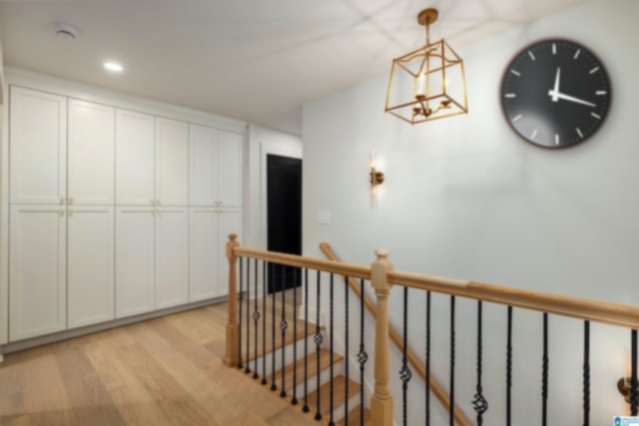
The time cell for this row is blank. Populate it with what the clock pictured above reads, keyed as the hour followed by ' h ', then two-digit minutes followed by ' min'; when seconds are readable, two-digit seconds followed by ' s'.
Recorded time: 12 h 18 min
